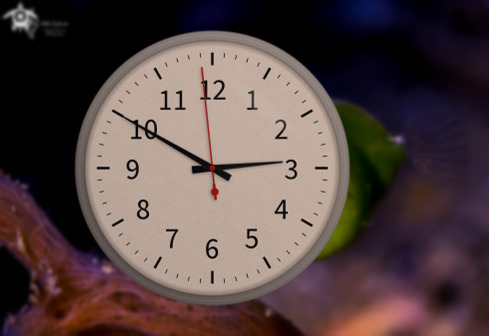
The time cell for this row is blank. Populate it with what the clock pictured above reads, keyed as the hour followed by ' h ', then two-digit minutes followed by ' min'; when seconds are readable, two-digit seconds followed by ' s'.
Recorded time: 2 h 49 min 59 s
